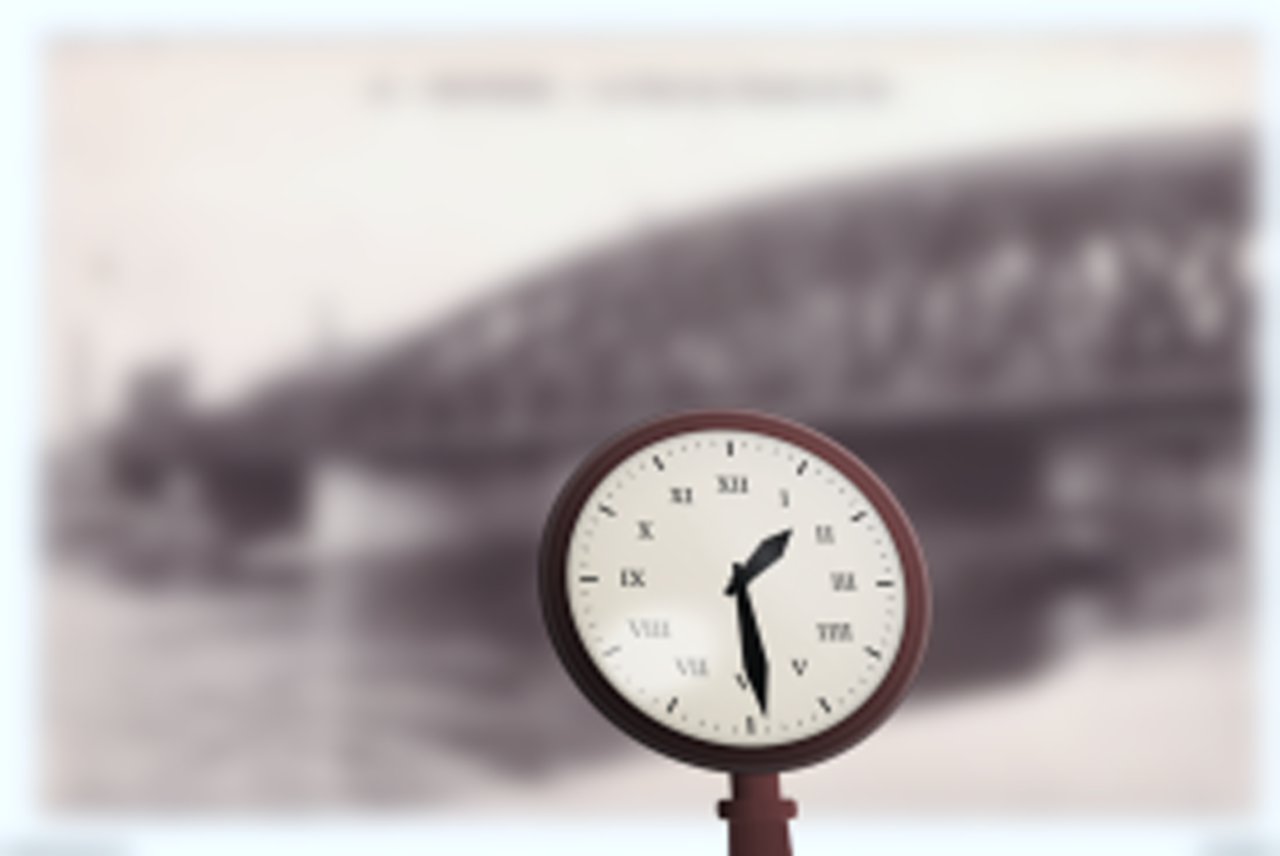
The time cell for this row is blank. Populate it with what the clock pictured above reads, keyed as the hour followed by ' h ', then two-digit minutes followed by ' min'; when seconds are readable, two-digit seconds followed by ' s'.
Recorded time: 1 h 29 min
